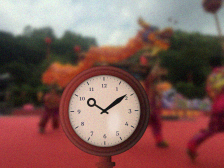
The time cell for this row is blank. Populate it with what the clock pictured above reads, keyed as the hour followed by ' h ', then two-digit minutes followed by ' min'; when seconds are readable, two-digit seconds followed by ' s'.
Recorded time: 10 h 09 min
